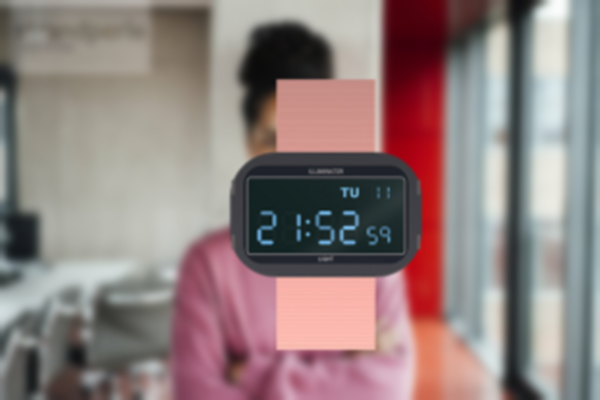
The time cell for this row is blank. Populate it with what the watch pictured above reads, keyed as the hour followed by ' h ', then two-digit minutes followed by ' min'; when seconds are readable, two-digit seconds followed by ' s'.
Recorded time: 21 h 52 min 59 s
